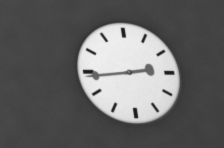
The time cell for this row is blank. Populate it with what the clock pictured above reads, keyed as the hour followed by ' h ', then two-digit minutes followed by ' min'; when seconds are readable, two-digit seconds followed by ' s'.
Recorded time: 2 h 44 min
